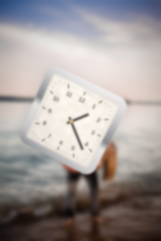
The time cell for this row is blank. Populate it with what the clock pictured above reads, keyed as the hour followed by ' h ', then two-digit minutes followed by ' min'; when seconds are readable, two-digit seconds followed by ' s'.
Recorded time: 1 h 22 min
